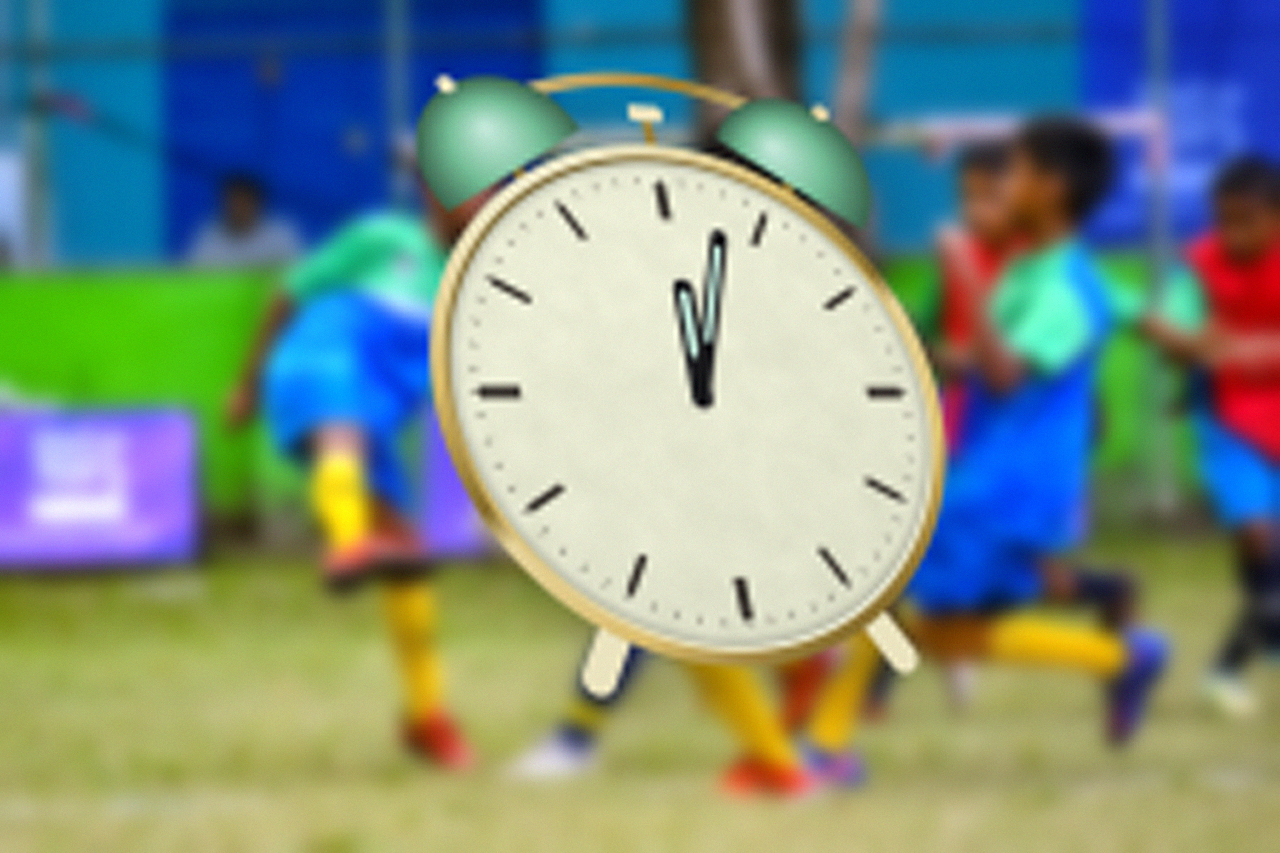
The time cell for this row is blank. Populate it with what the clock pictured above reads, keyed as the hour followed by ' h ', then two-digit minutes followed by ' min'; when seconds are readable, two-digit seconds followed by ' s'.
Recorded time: 12 h 03 min
